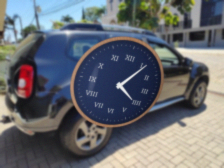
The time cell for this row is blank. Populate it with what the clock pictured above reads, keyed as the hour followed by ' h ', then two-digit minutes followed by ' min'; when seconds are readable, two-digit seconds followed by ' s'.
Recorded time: 4 h 06 min
